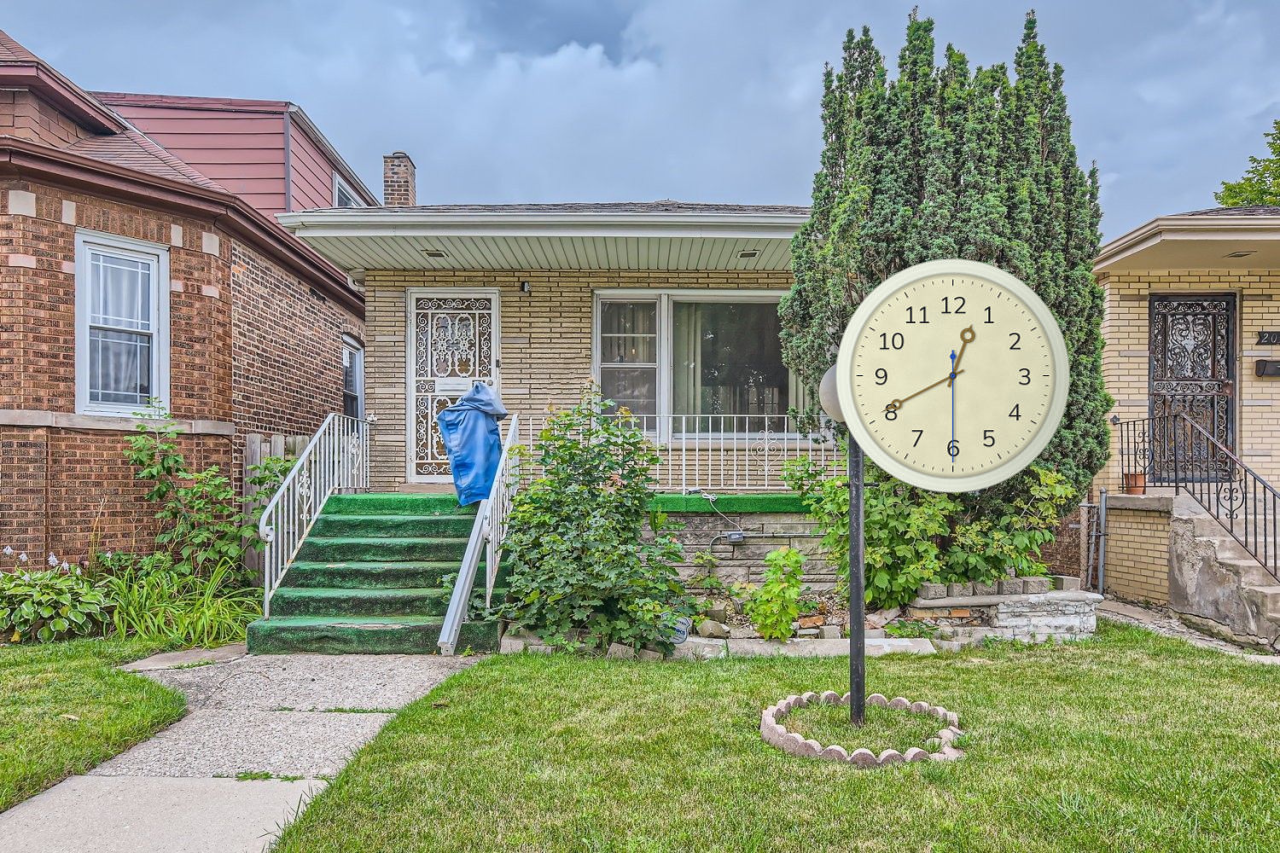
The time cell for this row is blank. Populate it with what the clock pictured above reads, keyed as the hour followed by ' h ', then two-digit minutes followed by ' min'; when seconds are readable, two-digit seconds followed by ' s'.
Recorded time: 12 h 40 min 30 s
